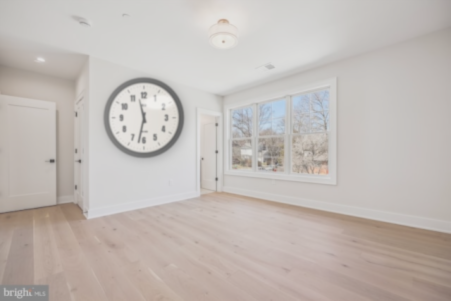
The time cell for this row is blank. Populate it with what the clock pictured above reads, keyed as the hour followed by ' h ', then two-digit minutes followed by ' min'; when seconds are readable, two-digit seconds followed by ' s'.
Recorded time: 11 h 32 min
